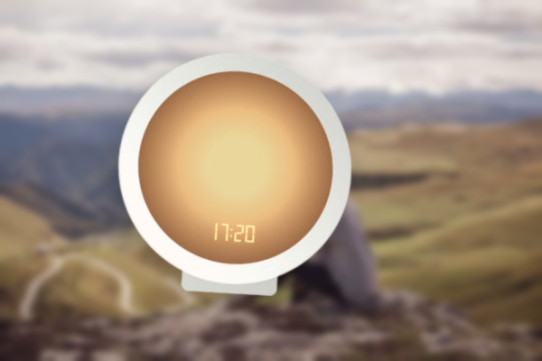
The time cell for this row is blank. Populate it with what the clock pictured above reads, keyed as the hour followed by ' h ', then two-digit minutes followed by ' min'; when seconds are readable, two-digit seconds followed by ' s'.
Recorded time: 17 h 20 min
